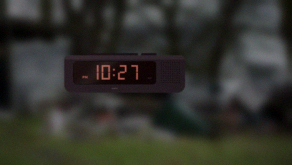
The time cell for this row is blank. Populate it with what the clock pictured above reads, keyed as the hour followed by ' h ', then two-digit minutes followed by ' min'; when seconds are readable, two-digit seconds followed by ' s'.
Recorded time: 10 h 27 min
